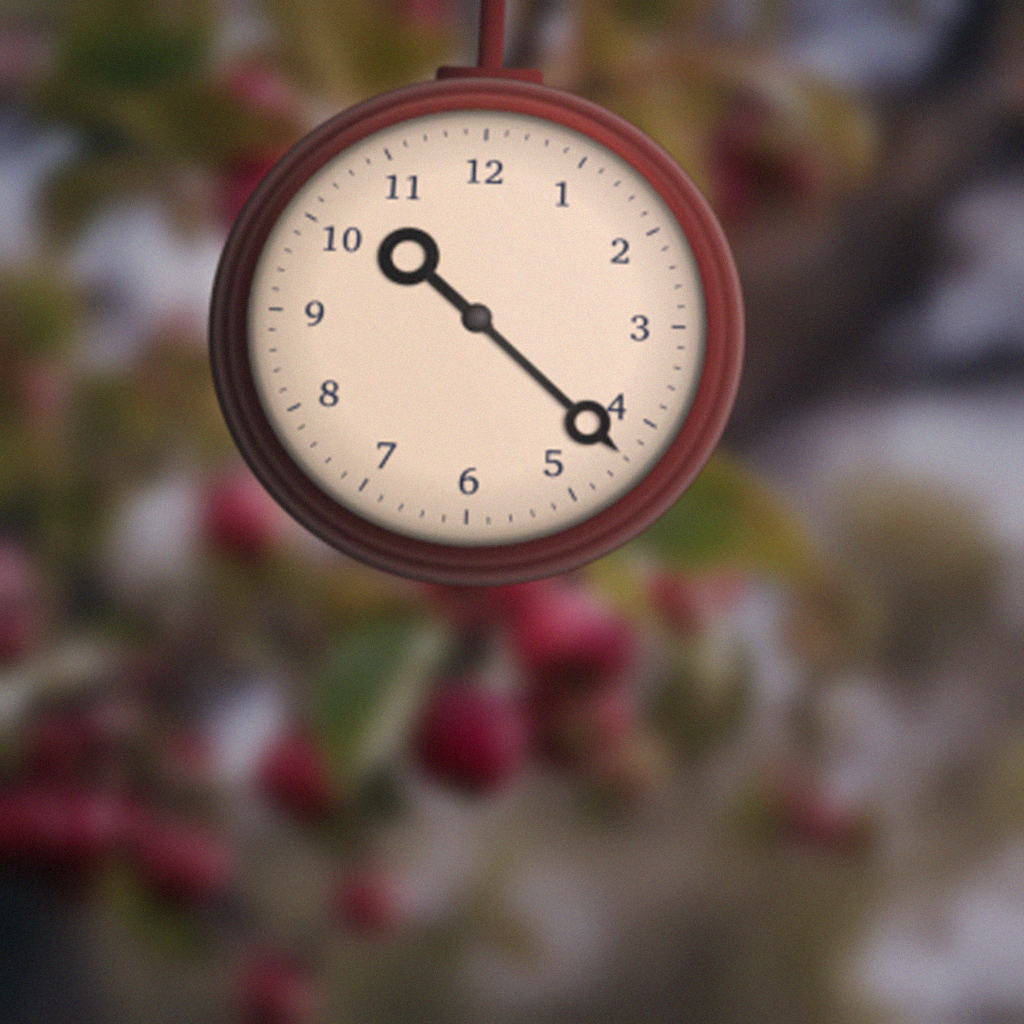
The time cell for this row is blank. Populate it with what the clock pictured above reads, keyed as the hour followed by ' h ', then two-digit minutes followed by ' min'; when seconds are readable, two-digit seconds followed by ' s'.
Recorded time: 10 h 22 min
